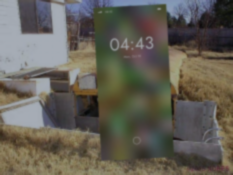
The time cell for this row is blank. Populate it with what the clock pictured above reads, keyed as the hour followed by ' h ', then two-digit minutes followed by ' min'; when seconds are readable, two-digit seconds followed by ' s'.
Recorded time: 4 h 43 min
